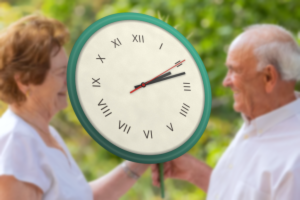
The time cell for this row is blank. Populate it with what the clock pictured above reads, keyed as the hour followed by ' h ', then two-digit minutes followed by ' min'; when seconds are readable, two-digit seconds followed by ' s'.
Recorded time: 2 h 12 min 10 s
